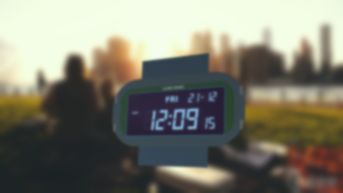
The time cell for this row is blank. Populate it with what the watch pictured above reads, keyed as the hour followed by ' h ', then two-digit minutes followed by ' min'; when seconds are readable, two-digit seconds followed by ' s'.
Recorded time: 12 h 09 min
